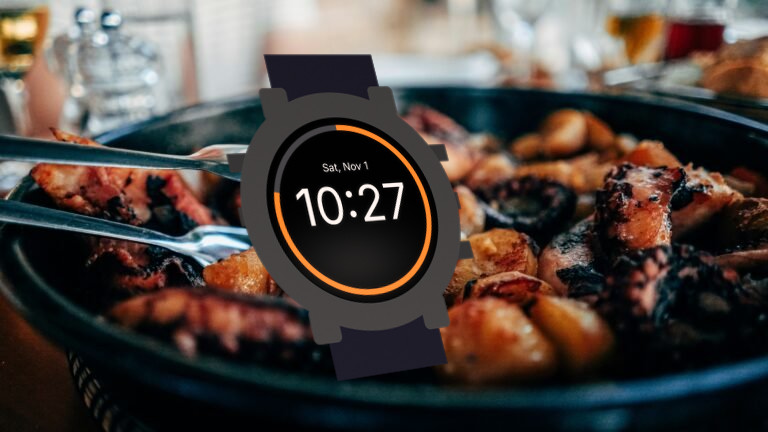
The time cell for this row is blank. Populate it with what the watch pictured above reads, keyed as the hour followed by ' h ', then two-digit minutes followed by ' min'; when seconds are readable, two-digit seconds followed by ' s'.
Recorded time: 10 h 27 min
